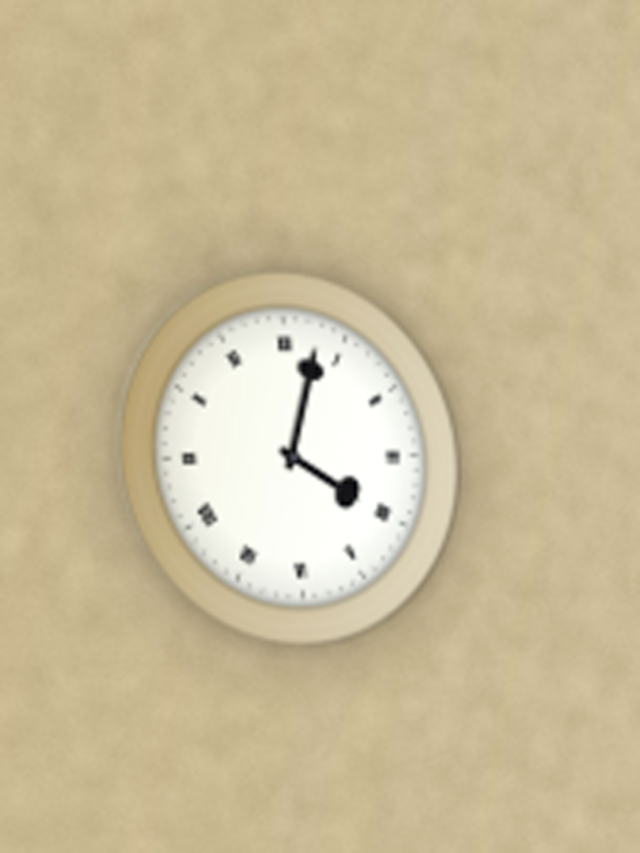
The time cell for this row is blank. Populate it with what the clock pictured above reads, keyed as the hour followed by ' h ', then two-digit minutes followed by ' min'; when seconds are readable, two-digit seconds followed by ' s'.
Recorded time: 4 h 03 min
